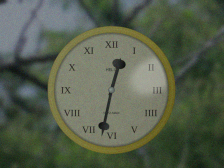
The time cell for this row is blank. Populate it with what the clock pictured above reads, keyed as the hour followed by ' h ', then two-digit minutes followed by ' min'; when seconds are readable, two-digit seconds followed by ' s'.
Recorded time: 12 h 32 min
